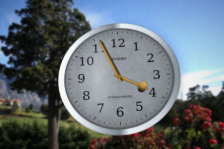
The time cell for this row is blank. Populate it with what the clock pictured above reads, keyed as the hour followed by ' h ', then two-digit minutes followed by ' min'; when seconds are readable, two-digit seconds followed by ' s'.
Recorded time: 3 h 56 min
